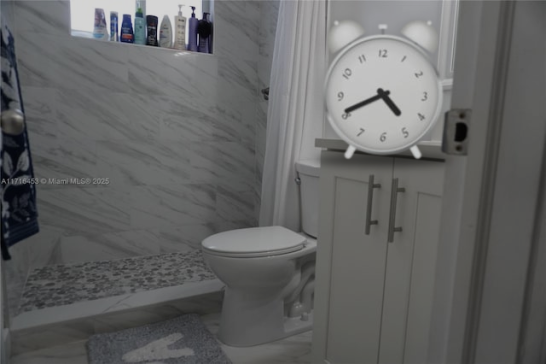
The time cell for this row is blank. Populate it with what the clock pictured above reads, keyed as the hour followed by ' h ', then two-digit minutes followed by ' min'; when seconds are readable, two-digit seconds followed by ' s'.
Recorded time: 4 h 41 min
